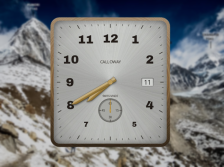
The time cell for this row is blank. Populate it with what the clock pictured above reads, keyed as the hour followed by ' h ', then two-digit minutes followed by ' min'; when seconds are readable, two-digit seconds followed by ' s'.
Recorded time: 7 h 40 min
